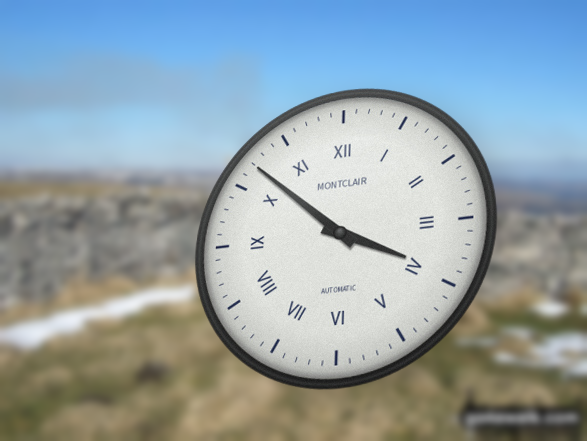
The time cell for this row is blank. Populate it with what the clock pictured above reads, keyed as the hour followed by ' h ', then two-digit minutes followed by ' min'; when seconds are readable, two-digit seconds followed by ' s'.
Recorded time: 3 h 52 min
